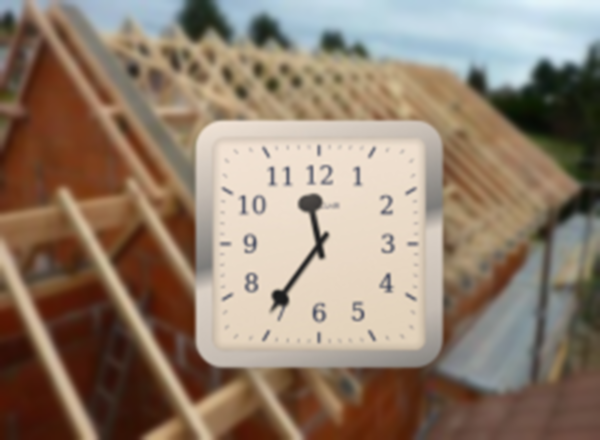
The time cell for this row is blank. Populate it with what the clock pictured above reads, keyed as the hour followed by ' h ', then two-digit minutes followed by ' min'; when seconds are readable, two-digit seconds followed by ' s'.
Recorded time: 11 h 36 min
